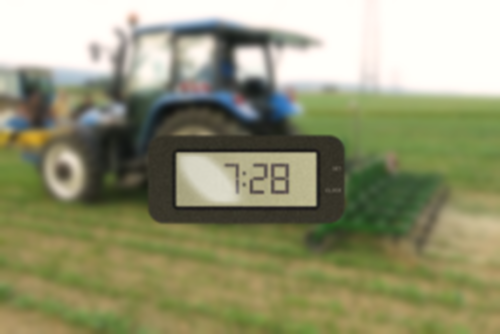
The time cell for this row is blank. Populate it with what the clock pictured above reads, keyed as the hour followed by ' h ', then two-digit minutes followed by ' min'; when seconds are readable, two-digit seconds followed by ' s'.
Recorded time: 7 h 28 min
